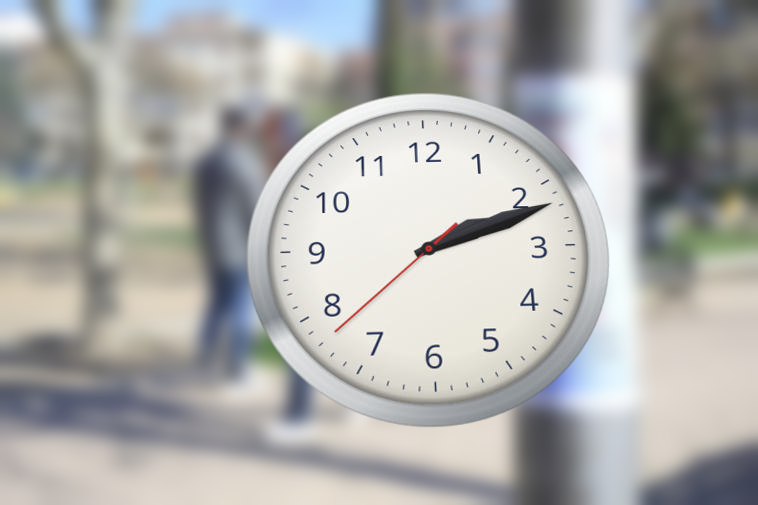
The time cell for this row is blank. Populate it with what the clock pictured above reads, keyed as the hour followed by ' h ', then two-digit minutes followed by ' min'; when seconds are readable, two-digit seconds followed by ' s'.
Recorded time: 2 h 11 min 38 s
